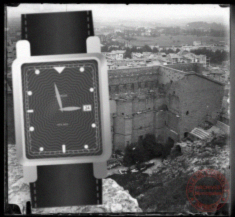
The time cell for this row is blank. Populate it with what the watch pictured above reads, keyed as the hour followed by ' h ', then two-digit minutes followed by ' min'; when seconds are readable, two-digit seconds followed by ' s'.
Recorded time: 2 h 58 min
